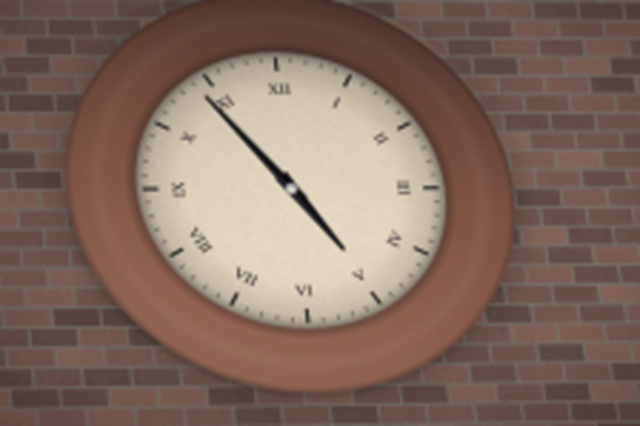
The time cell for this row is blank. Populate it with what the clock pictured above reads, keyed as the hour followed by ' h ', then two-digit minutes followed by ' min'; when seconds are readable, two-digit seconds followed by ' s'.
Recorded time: 4 h 54 min
